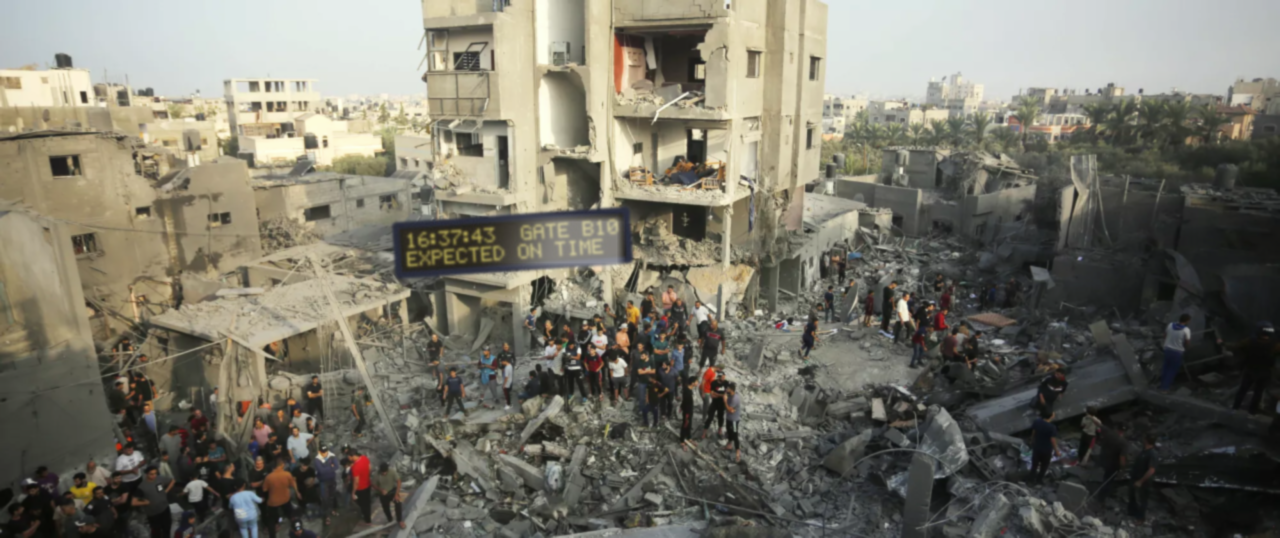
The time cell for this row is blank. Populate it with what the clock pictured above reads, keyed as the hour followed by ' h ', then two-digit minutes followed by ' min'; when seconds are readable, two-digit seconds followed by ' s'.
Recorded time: 16 h 37 min 43 s
